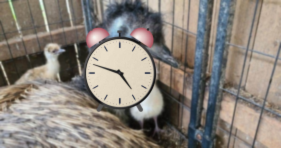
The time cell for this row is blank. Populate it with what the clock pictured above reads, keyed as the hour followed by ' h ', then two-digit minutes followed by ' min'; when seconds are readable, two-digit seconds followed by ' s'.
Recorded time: 4 h 48 min
